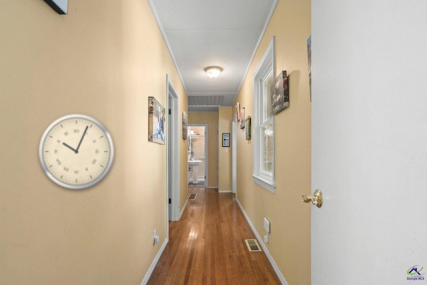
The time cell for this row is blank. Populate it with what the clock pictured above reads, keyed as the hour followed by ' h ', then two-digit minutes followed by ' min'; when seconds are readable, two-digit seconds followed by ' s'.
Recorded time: 10 h 04 min
